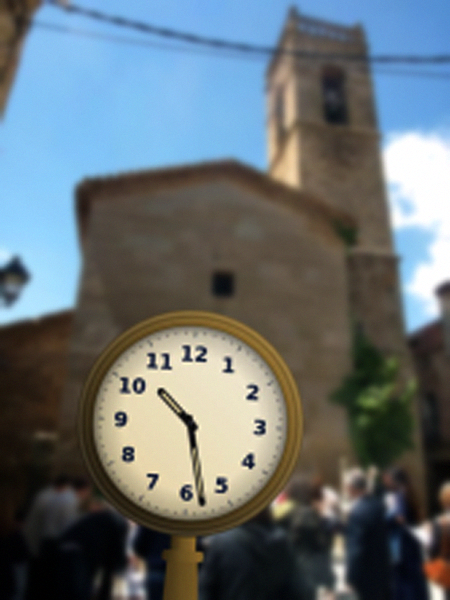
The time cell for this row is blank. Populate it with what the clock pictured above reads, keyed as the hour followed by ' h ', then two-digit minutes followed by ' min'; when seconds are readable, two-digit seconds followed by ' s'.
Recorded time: 10 h 28 min
